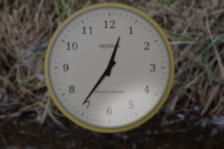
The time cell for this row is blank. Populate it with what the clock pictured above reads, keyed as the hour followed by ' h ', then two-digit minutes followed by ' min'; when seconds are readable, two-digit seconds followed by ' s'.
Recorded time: 12 h 36 min
